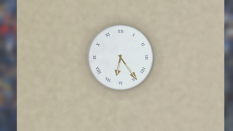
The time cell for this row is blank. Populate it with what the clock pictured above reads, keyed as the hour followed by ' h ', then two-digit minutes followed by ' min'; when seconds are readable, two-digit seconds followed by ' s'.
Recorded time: 6 h 24 min
